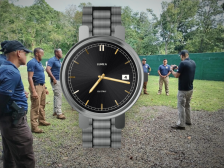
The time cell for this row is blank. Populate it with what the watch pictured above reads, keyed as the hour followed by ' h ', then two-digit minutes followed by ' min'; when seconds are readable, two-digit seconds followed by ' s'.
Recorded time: 7 h 17 min
